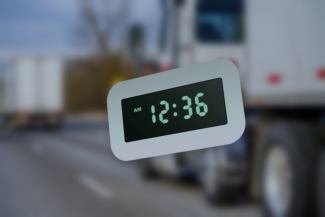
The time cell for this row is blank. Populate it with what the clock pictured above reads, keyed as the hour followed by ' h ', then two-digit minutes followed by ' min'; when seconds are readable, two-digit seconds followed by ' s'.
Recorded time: 12 h 36 min
